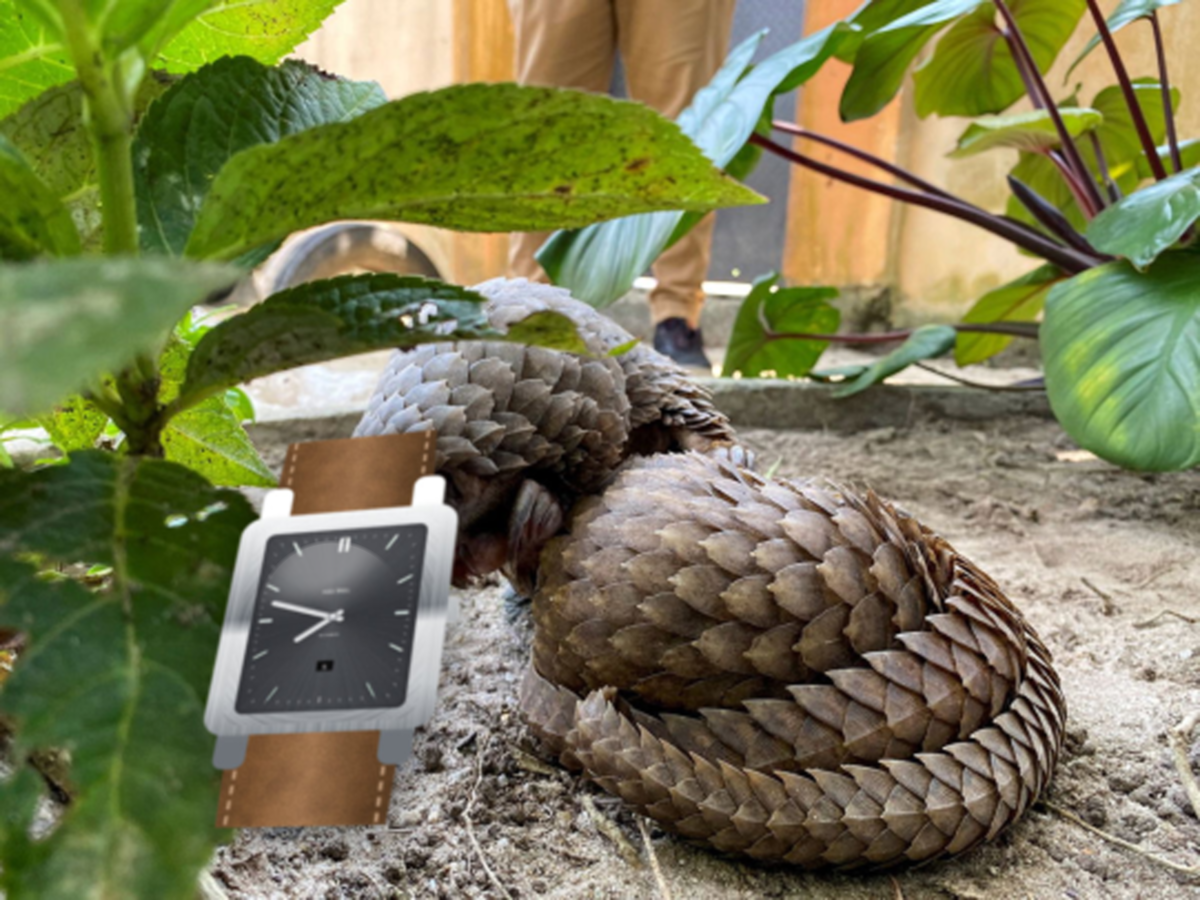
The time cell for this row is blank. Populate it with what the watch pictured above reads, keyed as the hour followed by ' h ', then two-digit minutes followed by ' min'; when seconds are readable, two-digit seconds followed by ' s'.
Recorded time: 7 h 48 min
